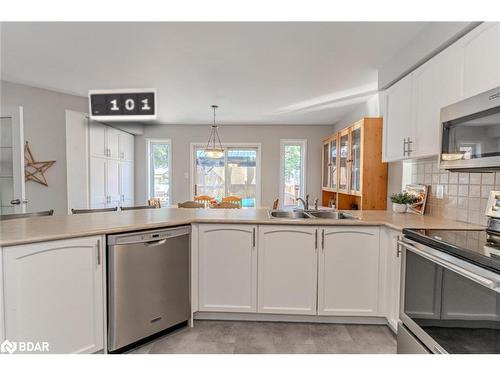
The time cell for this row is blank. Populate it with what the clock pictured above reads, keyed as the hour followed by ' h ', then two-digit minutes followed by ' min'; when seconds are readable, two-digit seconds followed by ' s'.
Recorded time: 1 h 01 min
